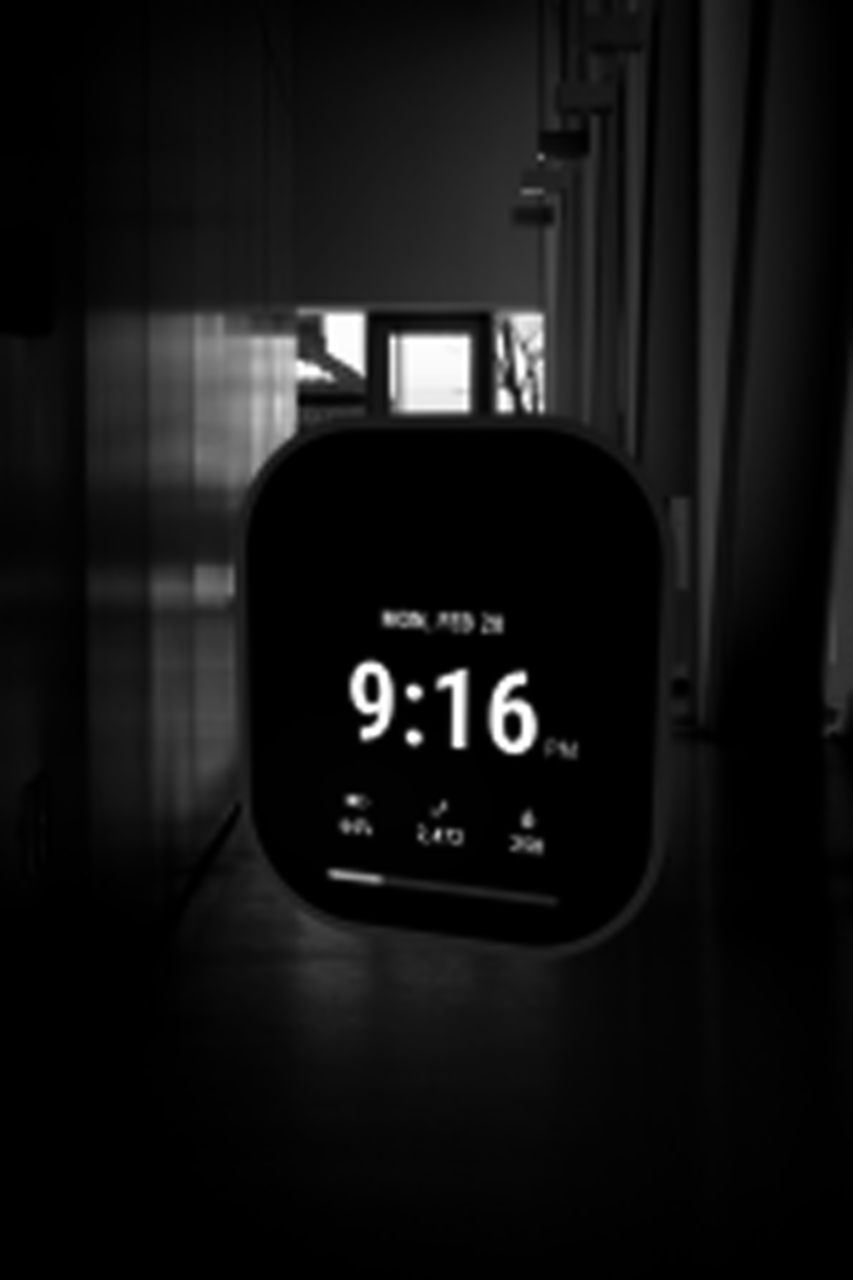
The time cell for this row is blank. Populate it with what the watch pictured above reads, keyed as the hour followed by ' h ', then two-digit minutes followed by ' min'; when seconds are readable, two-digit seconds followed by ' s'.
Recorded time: 9 h 16 min
